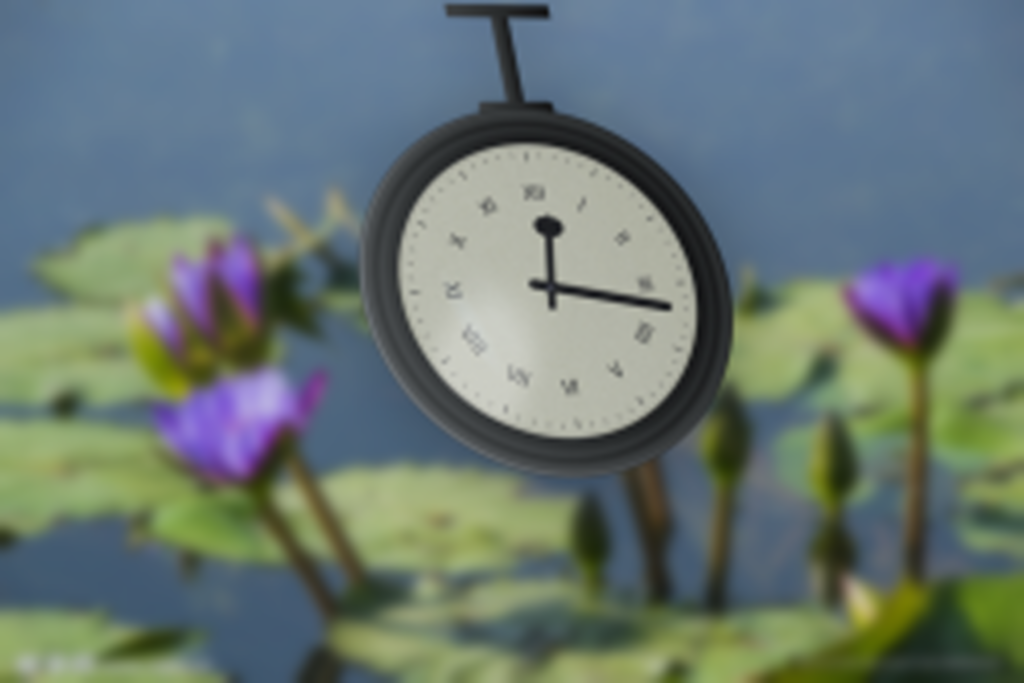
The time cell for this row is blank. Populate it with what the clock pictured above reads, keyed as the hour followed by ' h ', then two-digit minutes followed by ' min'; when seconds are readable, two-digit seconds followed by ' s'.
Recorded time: 12 h 17 min
